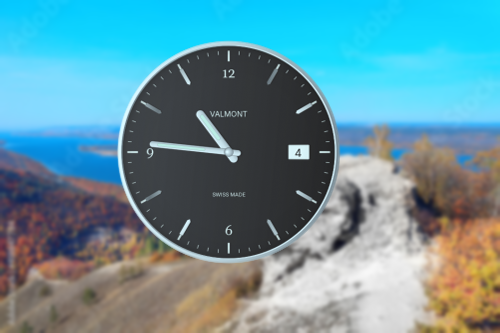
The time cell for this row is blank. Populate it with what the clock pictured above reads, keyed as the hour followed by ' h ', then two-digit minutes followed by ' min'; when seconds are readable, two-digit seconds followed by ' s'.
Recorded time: 10 h 46 min
